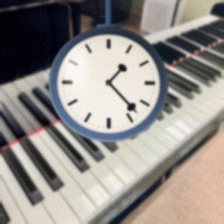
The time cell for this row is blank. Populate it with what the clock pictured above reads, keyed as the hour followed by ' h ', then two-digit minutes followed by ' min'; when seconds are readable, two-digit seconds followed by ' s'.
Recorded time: 1 h 23 min
